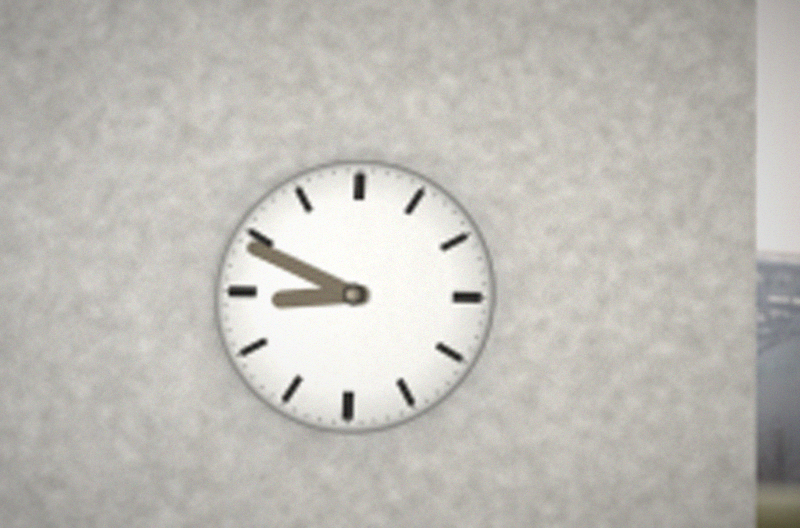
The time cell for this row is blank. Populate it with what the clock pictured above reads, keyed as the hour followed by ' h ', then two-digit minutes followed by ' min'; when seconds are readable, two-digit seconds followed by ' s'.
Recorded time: 8 h 49 min
